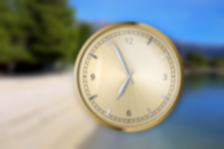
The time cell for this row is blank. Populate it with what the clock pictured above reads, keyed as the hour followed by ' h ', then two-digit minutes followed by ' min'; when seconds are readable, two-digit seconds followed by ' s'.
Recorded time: 6 h 56 min
